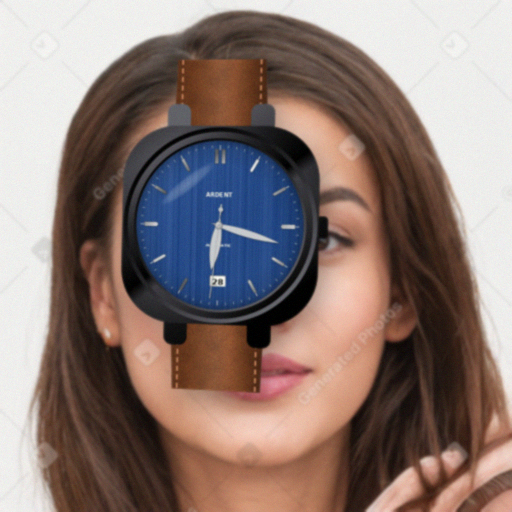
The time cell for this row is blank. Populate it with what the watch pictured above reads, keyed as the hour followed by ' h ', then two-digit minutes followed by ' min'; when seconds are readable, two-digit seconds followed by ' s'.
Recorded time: 6 h 17 min 31 s
